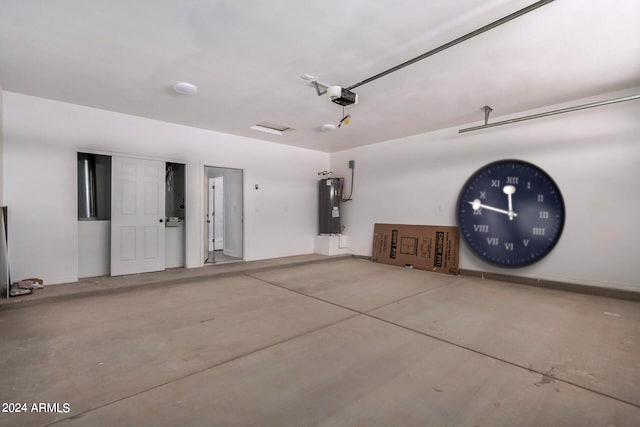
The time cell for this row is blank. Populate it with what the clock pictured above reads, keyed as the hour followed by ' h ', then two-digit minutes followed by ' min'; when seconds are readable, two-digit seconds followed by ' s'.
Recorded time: 11 h 47 min
